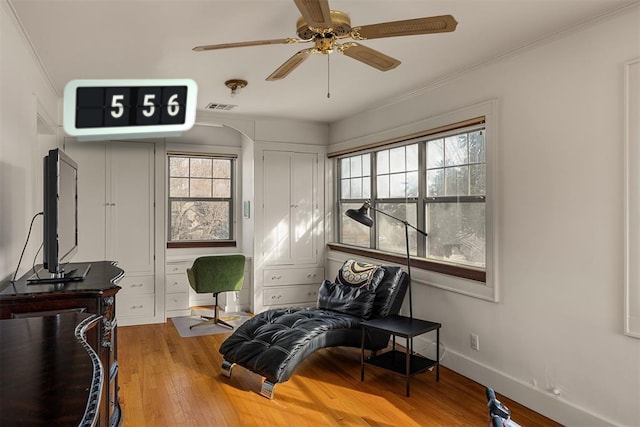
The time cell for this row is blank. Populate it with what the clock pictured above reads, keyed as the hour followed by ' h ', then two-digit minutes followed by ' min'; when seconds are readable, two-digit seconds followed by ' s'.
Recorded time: 5 h 56 min
